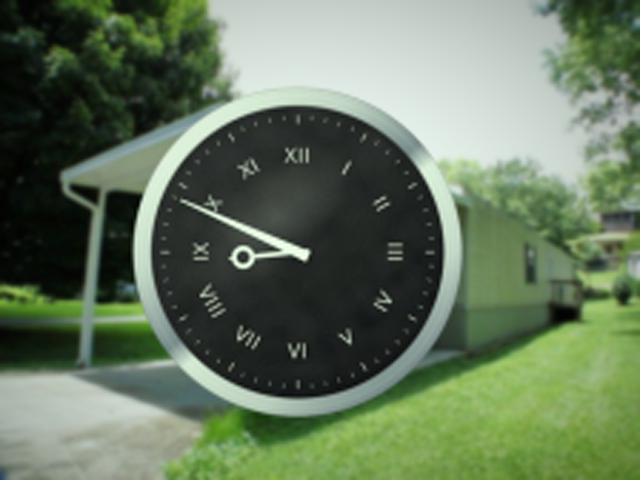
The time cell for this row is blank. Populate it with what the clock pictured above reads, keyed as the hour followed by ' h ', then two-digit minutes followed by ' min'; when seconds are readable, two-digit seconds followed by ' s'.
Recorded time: 8 h 49 min
